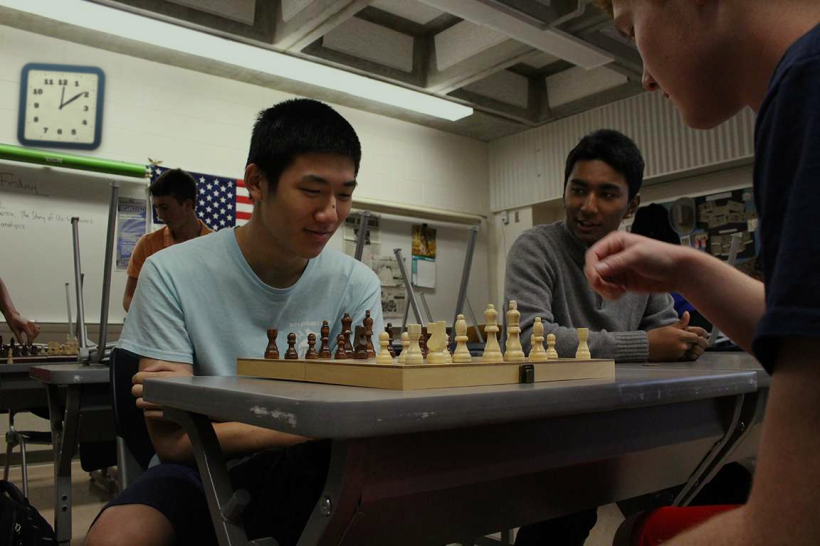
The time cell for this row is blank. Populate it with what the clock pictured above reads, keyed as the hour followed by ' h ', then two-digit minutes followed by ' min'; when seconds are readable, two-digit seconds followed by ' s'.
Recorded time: 12 h 09 min
